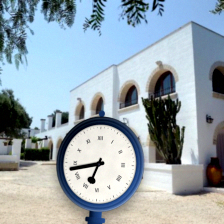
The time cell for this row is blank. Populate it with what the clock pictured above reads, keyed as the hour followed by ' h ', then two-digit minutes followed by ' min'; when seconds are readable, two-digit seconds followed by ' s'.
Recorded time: 6 h 43 min
